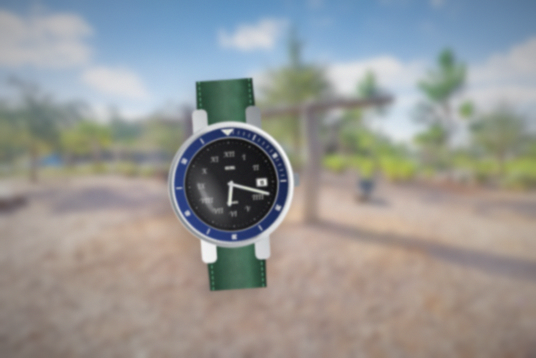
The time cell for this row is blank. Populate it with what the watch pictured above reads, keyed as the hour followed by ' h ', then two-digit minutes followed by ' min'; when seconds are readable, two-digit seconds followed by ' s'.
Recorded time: 6 h 18 min
